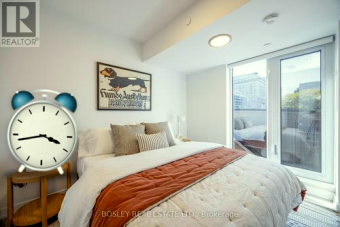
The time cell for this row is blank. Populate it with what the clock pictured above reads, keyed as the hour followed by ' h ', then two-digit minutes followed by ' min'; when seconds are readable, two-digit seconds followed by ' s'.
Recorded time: 3 h 43 min
